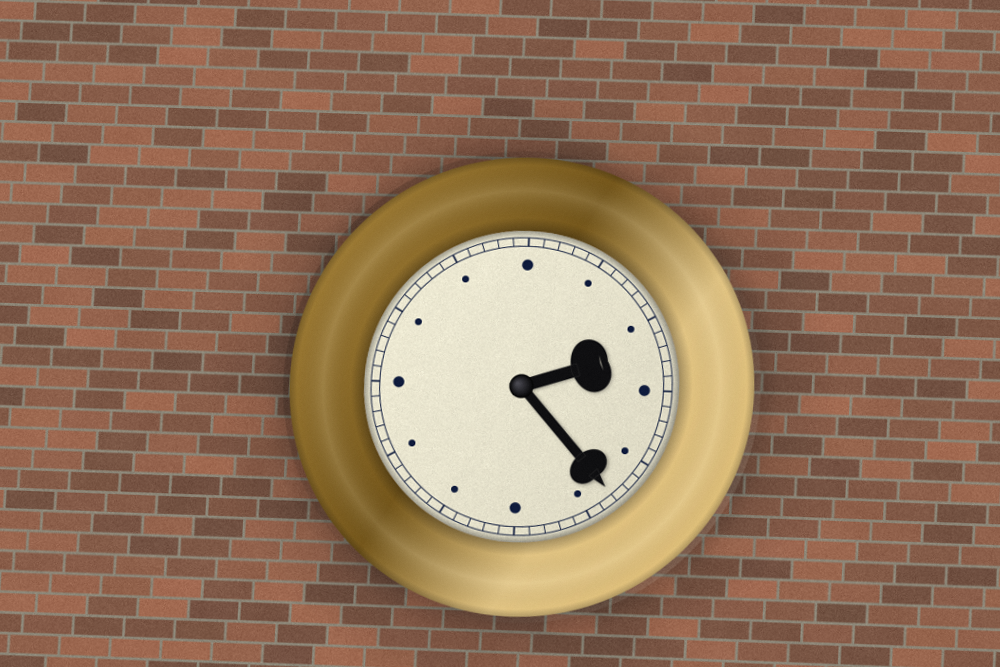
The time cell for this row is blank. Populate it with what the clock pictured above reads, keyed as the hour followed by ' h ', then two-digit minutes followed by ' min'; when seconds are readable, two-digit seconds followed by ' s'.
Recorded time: 2 h 23 min
